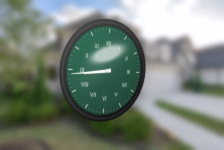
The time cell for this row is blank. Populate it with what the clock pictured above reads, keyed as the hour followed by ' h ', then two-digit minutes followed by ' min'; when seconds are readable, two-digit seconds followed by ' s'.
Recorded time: 8 h 44 min
